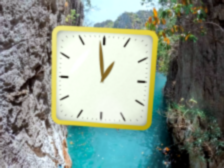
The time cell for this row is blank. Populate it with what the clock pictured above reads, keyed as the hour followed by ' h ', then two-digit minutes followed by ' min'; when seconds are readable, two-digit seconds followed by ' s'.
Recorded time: 12 h 59 min
